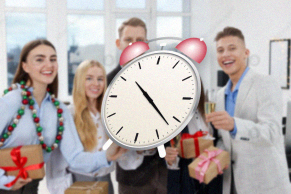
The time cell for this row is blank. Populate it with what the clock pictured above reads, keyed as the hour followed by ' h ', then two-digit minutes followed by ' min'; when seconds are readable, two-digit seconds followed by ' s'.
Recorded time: 10 h 22 min
